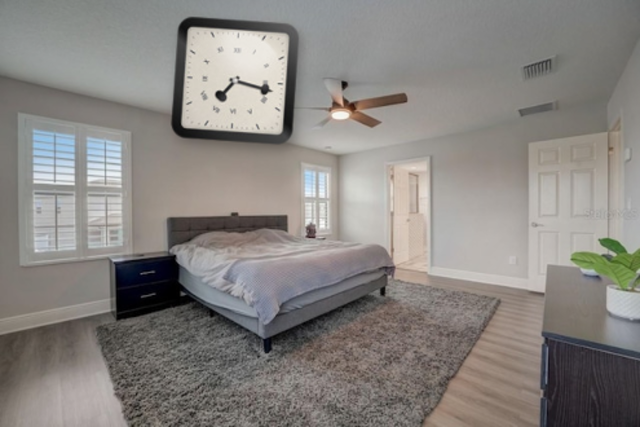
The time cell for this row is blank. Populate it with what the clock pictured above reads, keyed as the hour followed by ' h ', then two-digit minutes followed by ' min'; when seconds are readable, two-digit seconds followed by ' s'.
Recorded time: 7 h 17 min
